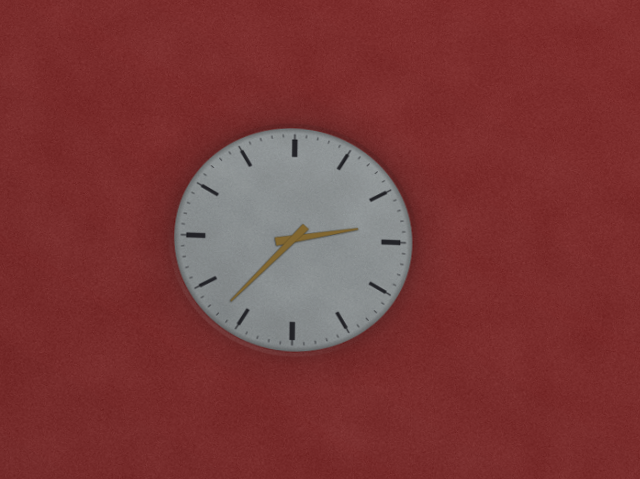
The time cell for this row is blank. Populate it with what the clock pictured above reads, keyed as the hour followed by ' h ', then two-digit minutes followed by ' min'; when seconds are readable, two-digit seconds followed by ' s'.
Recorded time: 2 h 37 min
